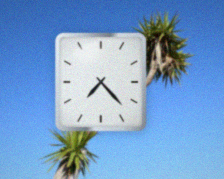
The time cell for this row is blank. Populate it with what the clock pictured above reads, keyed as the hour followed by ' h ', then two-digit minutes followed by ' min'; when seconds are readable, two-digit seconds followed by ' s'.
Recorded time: 7 h 23 min
